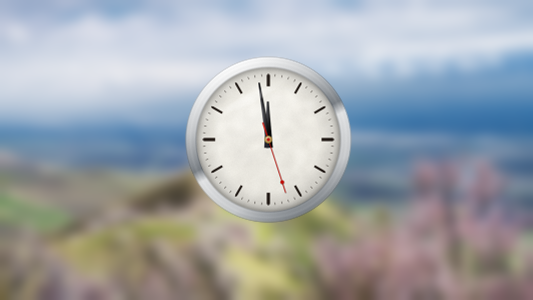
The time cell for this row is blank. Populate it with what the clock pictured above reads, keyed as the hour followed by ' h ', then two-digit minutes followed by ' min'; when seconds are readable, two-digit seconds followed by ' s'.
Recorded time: 11 h 58 min 27 s
